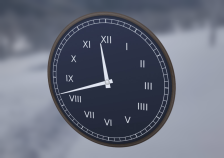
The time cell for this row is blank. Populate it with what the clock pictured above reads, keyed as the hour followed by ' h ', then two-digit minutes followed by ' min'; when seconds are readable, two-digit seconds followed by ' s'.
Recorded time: 11 h 42 min
